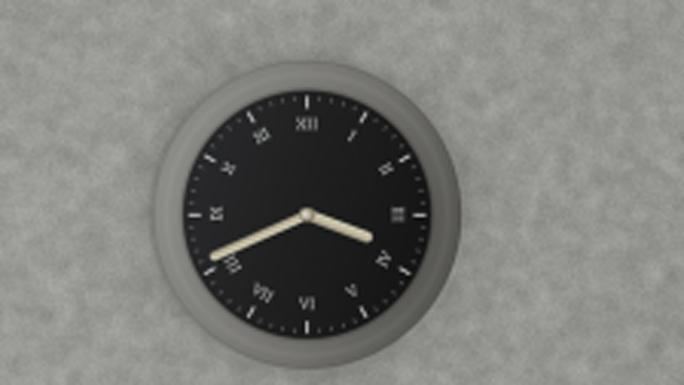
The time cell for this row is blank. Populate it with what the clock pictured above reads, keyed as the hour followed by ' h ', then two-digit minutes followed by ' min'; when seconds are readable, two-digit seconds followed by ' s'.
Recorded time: 3 h 41 min
